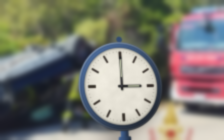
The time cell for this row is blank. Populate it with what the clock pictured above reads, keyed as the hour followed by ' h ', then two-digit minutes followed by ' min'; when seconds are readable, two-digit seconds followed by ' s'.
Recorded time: 3 h 00 min
